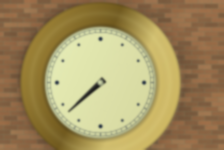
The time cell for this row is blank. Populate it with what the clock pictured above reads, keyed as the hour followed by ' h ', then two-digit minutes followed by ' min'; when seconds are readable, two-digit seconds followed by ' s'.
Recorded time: 7 h 38 min
